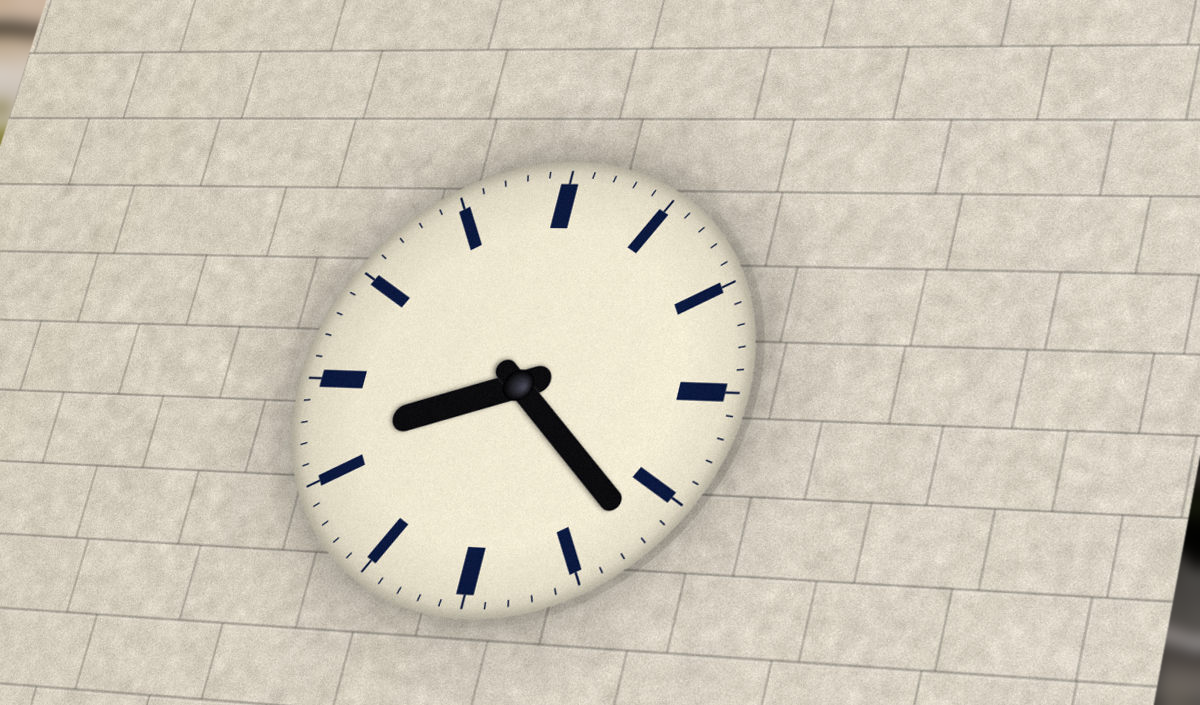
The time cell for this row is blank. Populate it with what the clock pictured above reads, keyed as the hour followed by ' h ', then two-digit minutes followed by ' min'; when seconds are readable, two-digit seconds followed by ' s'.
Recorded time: 8 h 22 min
